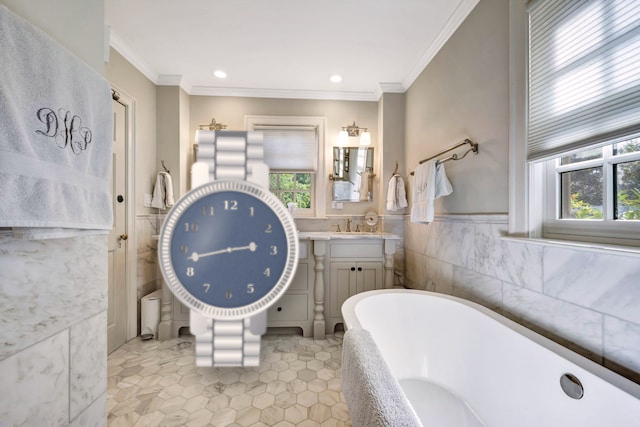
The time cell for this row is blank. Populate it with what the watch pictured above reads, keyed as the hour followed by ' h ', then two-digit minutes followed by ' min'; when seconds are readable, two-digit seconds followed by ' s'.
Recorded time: 2 h 43 min
